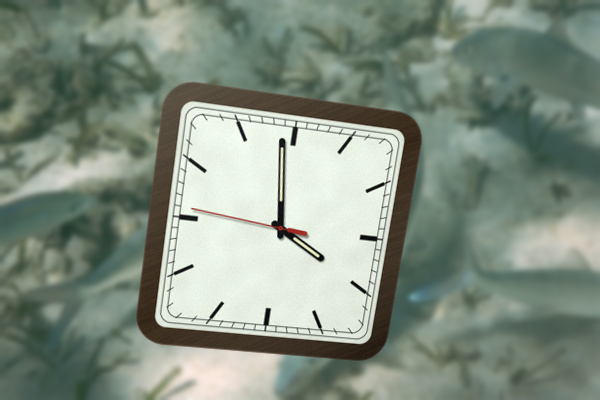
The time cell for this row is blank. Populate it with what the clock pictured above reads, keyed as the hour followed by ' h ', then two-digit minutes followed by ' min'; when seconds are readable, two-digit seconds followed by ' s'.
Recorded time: 3 h 58 min 46 s
